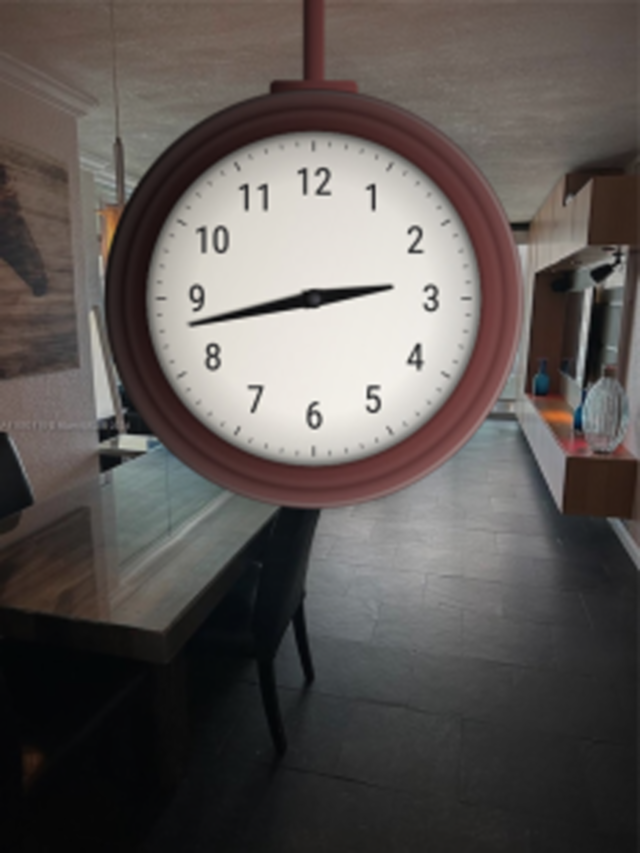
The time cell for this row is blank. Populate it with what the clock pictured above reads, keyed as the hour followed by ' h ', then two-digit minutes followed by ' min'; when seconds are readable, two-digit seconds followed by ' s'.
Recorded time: 2 h 43 min
